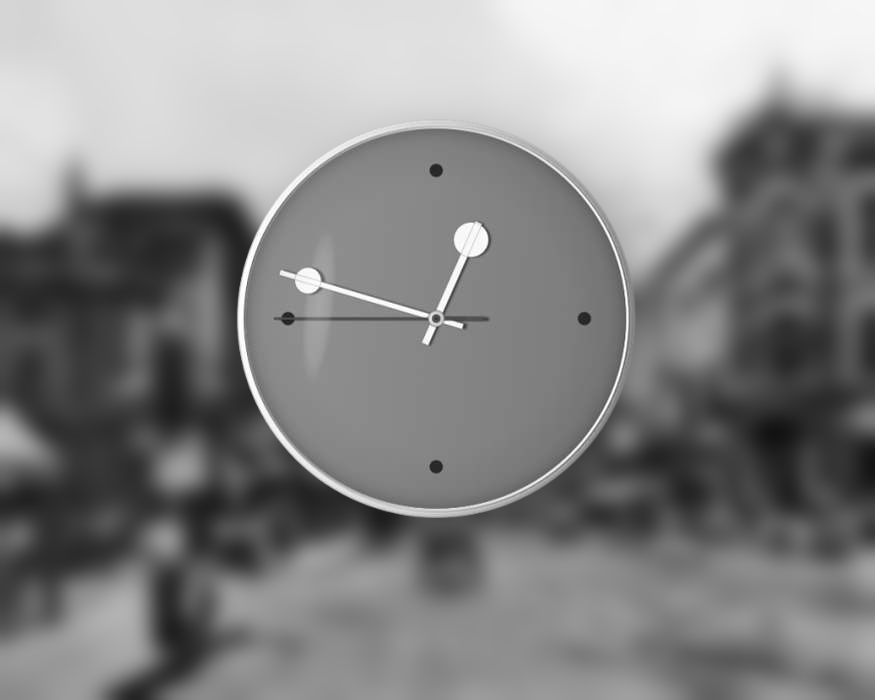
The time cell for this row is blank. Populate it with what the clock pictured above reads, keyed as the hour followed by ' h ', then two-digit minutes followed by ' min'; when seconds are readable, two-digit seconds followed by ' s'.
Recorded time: 12 h 47 min 45 s
